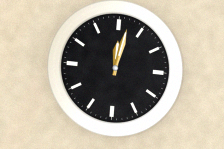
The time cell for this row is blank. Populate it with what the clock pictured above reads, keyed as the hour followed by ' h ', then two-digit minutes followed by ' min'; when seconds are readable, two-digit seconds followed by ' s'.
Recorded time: 12 h 02 min
